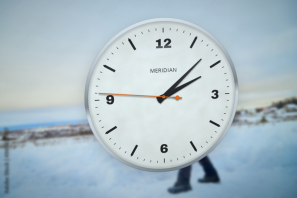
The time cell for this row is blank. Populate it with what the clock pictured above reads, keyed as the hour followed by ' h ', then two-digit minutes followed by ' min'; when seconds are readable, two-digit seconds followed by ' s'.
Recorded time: 2 h 07 min 46 s
